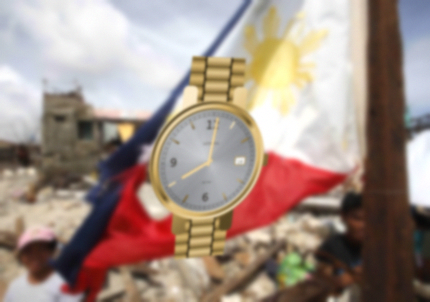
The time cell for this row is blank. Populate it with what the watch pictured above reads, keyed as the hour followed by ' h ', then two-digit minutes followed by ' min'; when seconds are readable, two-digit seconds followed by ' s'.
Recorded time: 8 h 01 min
